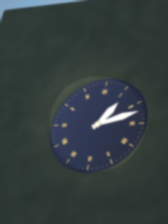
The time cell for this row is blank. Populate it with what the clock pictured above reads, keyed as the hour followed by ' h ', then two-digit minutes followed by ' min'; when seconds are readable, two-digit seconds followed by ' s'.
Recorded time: 1 h 12 min
